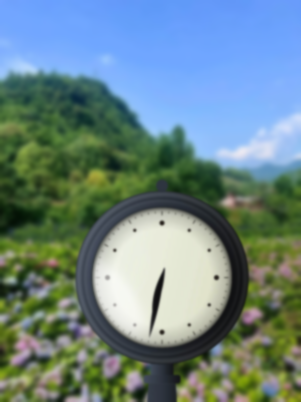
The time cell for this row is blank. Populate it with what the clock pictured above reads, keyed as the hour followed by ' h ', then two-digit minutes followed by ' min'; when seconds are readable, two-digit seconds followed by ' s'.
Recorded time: 6 h 32 min
